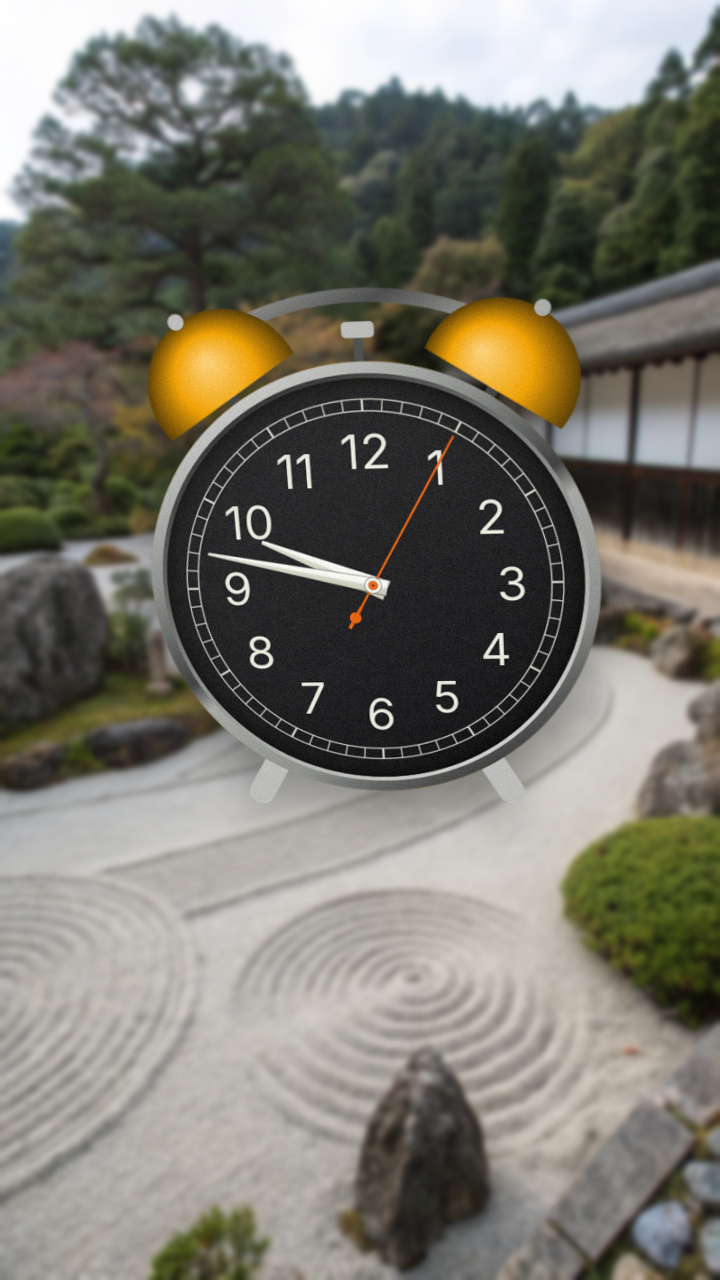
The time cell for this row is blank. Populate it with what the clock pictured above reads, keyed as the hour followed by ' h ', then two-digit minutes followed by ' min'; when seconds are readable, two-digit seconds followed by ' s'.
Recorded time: 9 h 47 min 05 s
